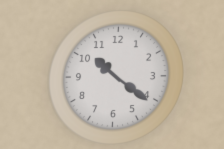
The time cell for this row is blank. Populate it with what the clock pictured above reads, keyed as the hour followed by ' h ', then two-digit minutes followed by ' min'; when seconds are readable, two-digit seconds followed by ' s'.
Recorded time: 10 h 21 min
